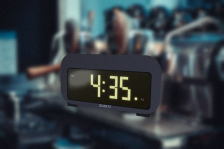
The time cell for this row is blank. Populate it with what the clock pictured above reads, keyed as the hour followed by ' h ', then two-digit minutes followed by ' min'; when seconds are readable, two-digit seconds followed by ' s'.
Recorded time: 4 h 35 min
